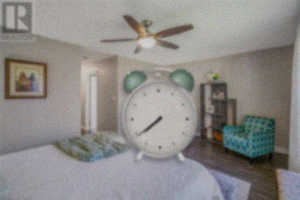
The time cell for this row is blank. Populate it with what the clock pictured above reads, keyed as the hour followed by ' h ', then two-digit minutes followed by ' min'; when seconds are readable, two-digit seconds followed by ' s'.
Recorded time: 7 h 39 min
